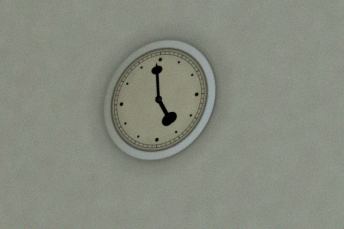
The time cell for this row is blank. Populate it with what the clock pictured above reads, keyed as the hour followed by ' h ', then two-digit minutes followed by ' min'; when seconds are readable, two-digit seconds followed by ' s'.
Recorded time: 4 h 59 min
